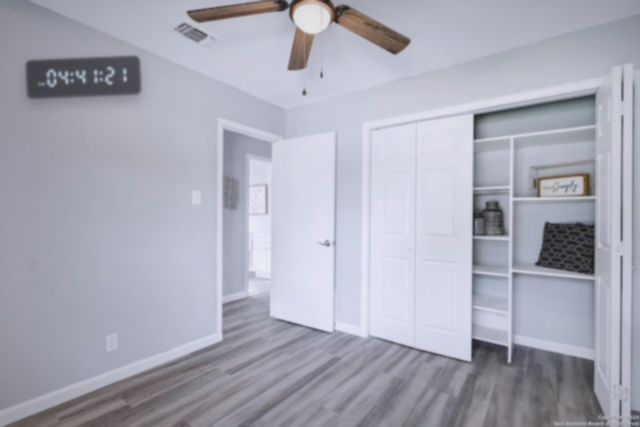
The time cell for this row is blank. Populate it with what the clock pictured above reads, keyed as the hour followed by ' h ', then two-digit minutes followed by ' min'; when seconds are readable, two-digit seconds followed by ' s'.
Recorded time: 4 h 41 min 21 s
